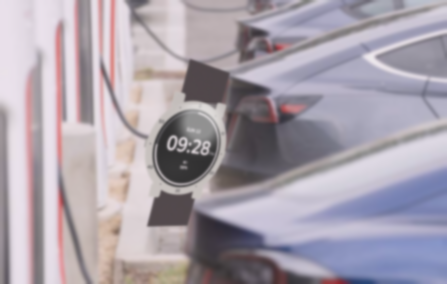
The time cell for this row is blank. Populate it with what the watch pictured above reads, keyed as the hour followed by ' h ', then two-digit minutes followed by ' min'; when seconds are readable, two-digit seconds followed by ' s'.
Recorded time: 9 h 28 min
